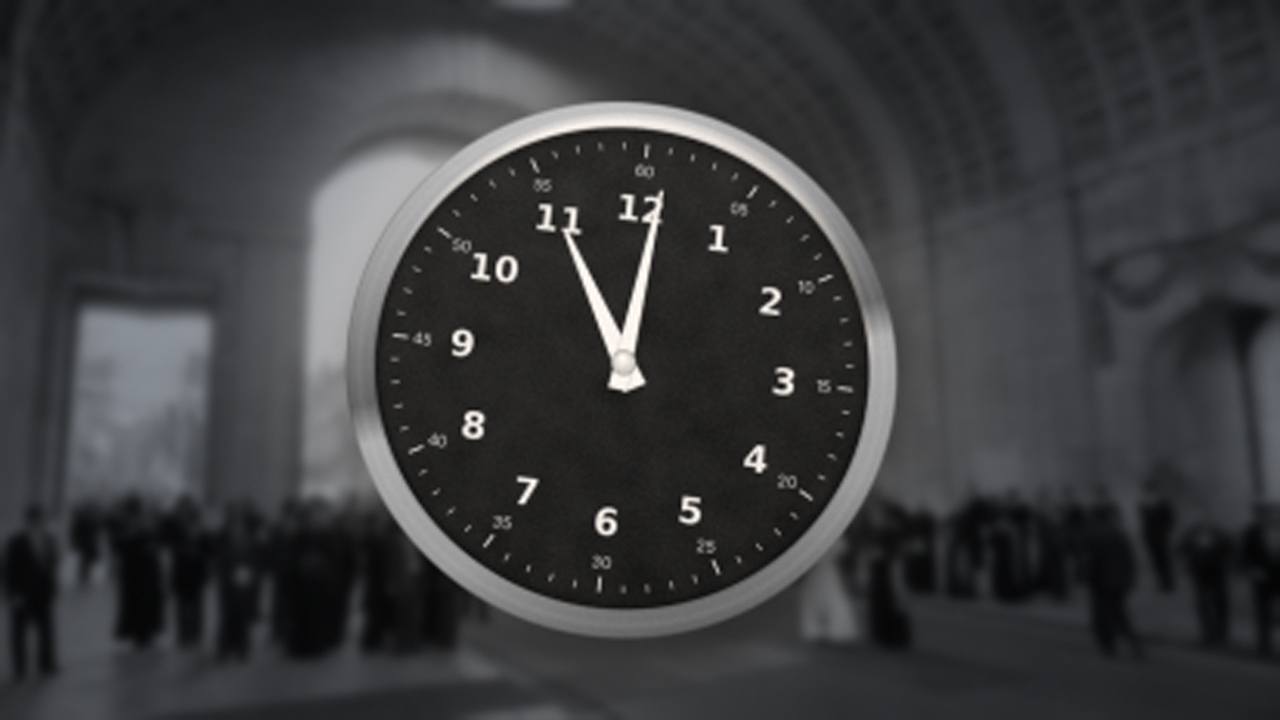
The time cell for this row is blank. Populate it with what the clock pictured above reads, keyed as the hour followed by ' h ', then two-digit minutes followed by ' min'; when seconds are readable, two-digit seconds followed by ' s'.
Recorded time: 11 h 01 min
